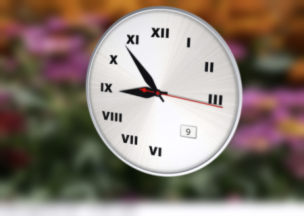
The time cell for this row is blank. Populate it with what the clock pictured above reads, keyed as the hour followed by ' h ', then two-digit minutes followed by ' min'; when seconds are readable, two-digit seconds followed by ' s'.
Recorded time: 8 h 53 min 16 s
